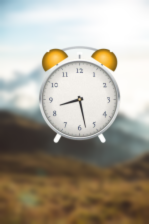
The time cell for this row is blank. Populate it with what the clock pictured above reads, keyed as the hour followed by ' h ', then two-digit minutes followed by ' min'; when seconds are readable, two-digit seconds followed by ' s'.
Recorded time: 8 h 28 min
